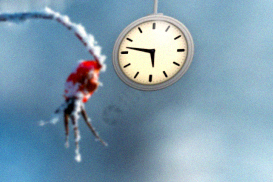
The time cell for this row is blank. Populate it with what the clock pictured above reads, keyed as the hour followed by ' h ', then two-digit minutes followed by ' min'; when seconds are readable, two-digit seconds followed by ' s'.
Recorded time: 5 h 47 min
